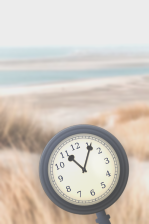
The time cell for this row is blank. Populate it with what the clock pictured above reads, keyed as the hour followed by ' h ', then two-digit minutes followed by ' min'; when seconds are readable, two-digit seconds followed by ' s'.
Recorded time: 11 h 06 min
